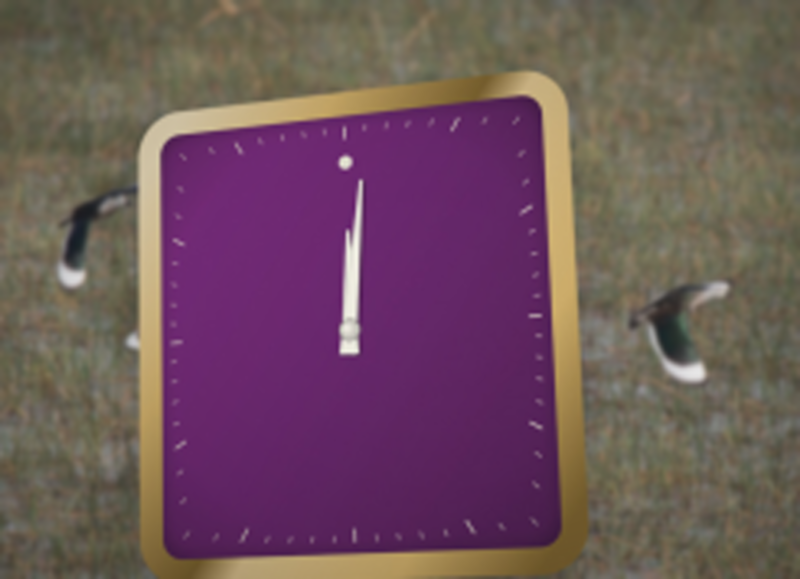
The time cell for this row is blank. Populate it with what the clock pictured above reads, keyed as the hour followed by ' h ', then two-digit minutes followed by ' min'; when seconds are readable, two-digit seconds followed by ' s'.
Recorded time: 12 h 01 min
